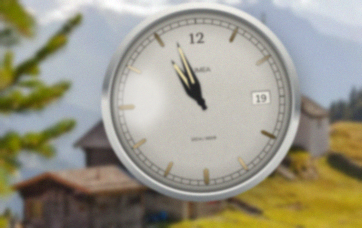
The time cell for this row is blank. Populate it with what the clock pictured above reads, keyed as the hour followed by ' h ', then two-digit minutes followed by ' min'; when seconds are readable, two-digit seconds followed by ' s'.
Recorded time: 10 h 57 min
